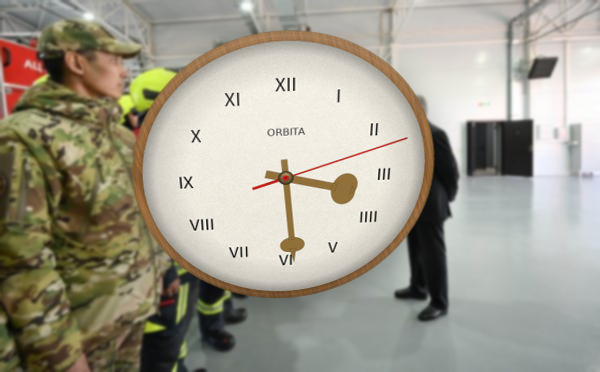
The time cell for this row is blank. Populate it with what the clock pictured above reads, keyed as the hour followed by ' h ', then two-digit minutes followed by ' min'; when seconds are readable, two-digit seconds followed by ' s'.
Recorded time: 3 h 29 min 12 s
